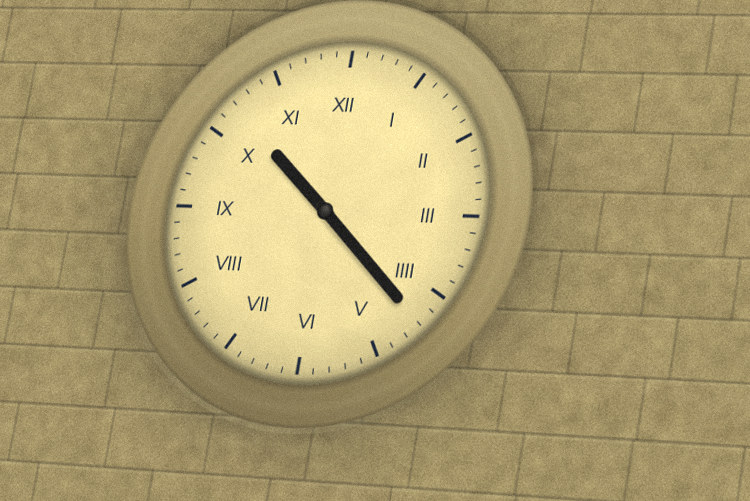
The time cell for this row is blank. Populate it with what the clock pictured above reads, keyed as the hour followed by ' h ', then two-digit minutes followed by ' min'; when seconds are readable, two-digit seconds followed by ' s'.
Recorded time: 10 h 22 min
